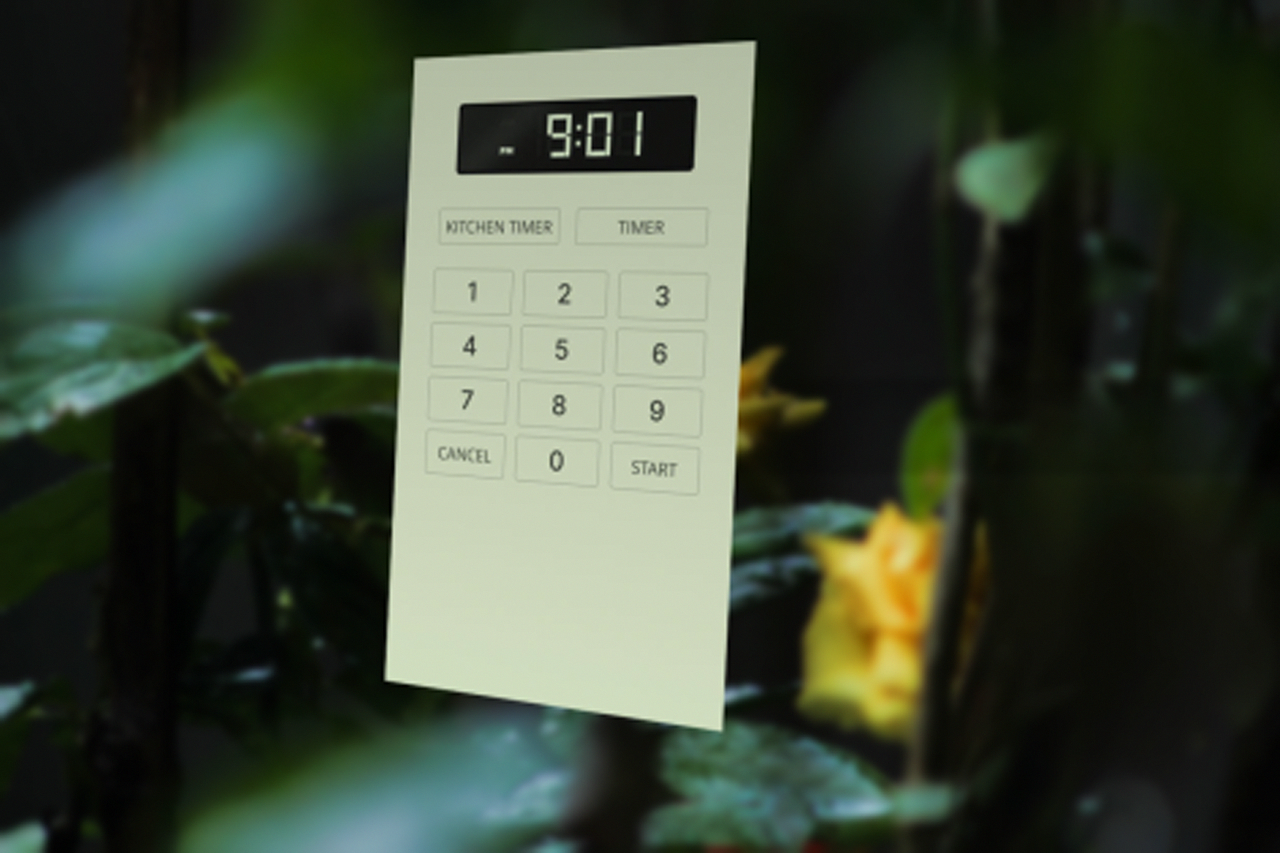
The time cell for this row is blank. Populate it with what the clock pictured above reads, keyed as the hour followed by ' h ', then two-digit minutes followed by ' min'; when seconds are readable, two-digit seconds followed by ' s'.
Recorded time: 9 h 01 min
